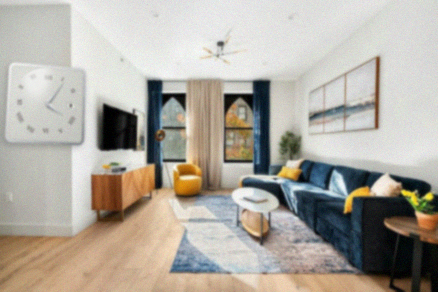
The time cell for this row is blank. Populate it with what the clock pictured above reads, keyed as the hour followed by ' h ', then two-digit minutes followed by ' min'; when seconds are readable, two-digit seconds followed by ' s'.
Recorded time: 4 h 06 min
